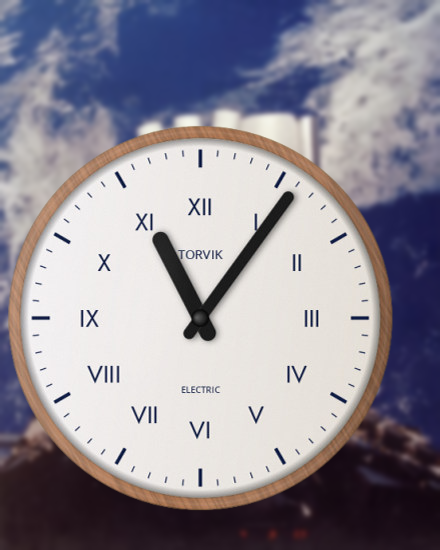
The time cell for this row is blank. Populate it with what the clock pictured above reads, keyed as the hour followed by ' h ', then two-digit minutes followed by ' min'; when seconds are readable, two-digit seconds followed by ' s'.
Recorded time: 11 h 06 min
